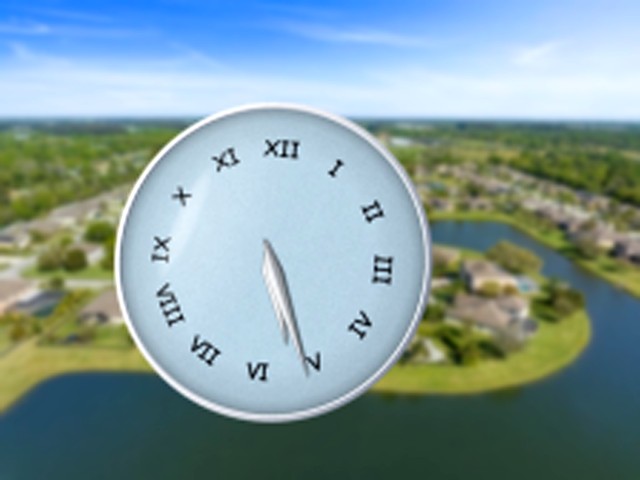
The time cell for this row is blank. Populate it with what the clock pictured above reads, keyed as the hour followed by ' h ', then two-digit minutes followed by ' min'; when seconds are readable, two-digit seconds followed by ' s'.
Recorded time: 5 h 26 min
